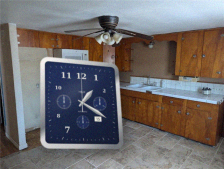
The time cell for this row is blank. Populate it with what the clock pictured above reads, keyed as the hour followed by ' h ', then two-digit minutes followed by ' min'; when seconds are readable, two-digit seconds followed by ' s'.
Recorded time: 1 h 20 min
